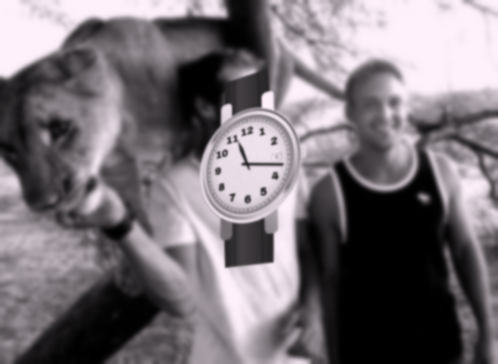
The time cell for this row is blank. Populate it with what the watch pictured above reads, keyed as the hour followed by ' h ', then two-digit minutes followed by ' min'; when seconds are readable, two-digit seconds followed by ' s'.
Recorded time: 11 h 17 min
